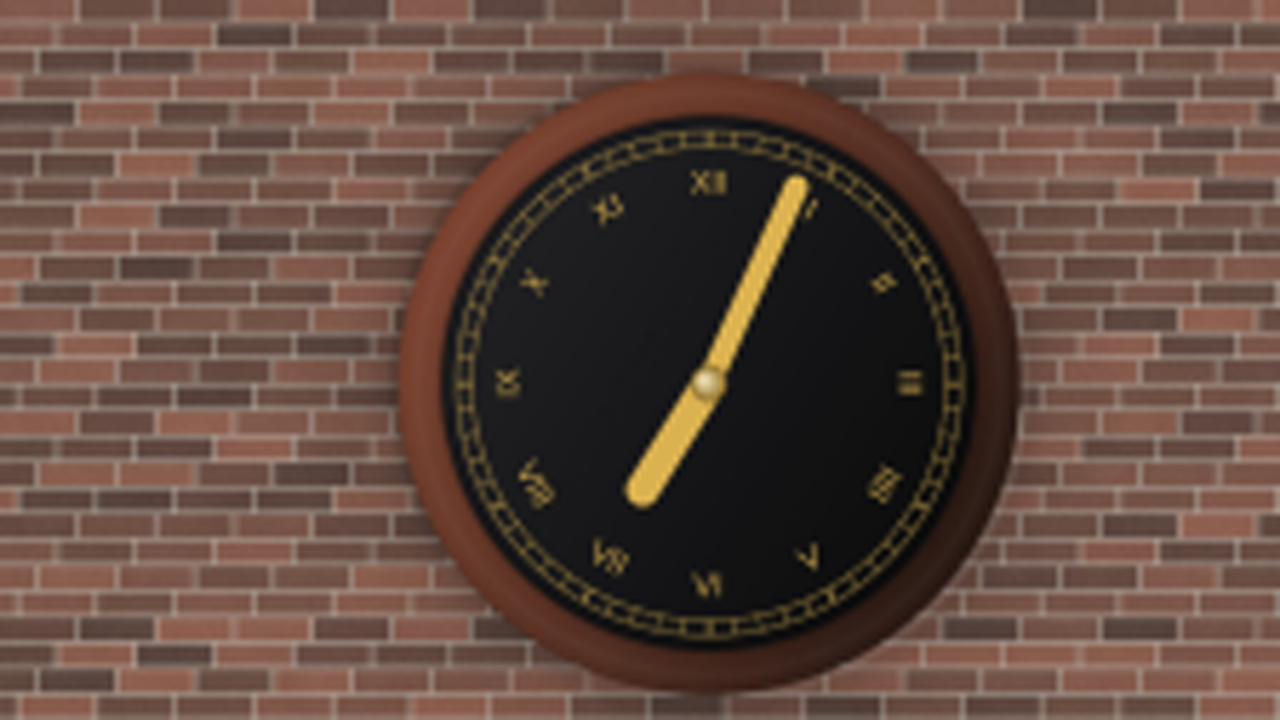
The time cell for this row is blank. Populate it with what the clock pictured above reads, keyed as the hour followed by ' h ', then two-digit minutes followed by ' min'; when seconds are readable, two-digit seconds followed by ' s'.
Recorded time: 7 h 04 min
